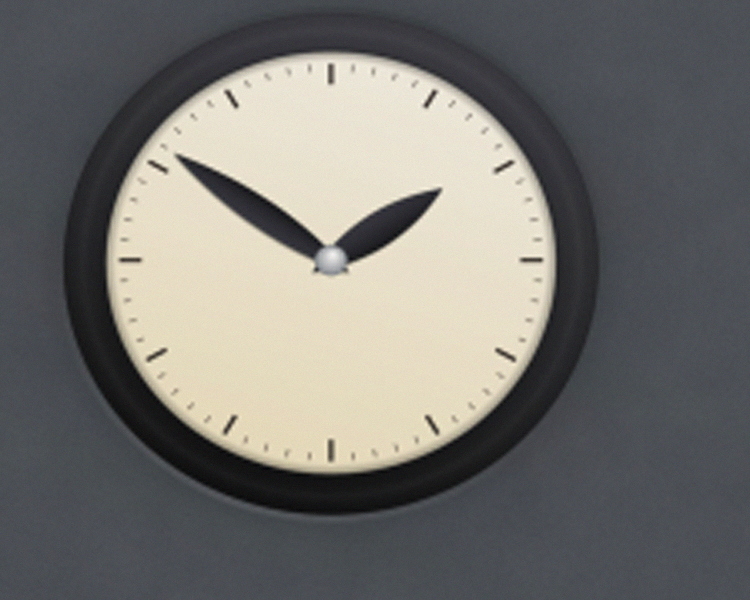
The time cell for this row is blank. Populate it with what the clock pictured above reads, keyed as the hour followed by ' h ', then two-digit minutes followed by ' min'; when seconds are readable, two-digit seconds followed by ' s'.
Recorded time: 1 h 51 min
